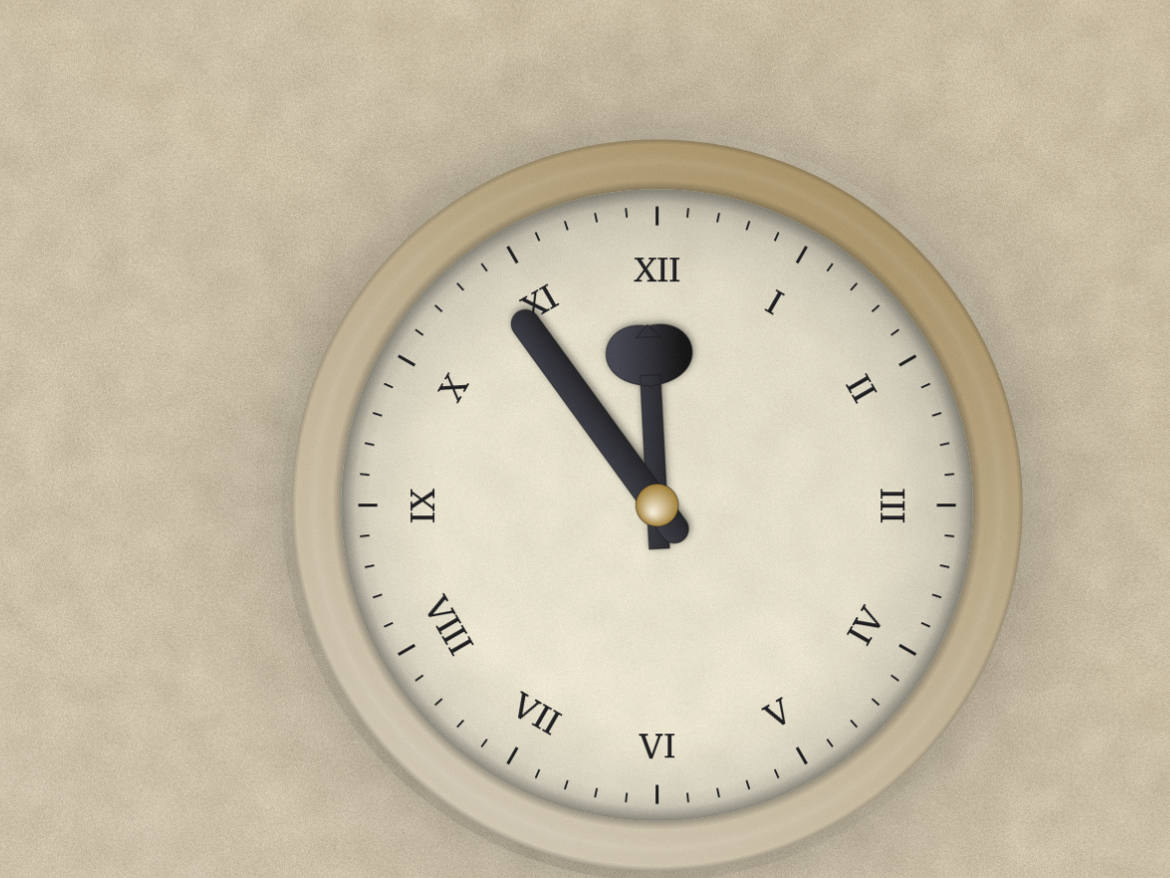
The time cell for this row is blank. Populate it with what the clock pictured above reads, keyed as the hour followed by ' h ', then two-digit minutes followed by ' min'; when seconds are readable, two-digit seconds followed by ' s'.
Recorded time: 11 h 54 min
